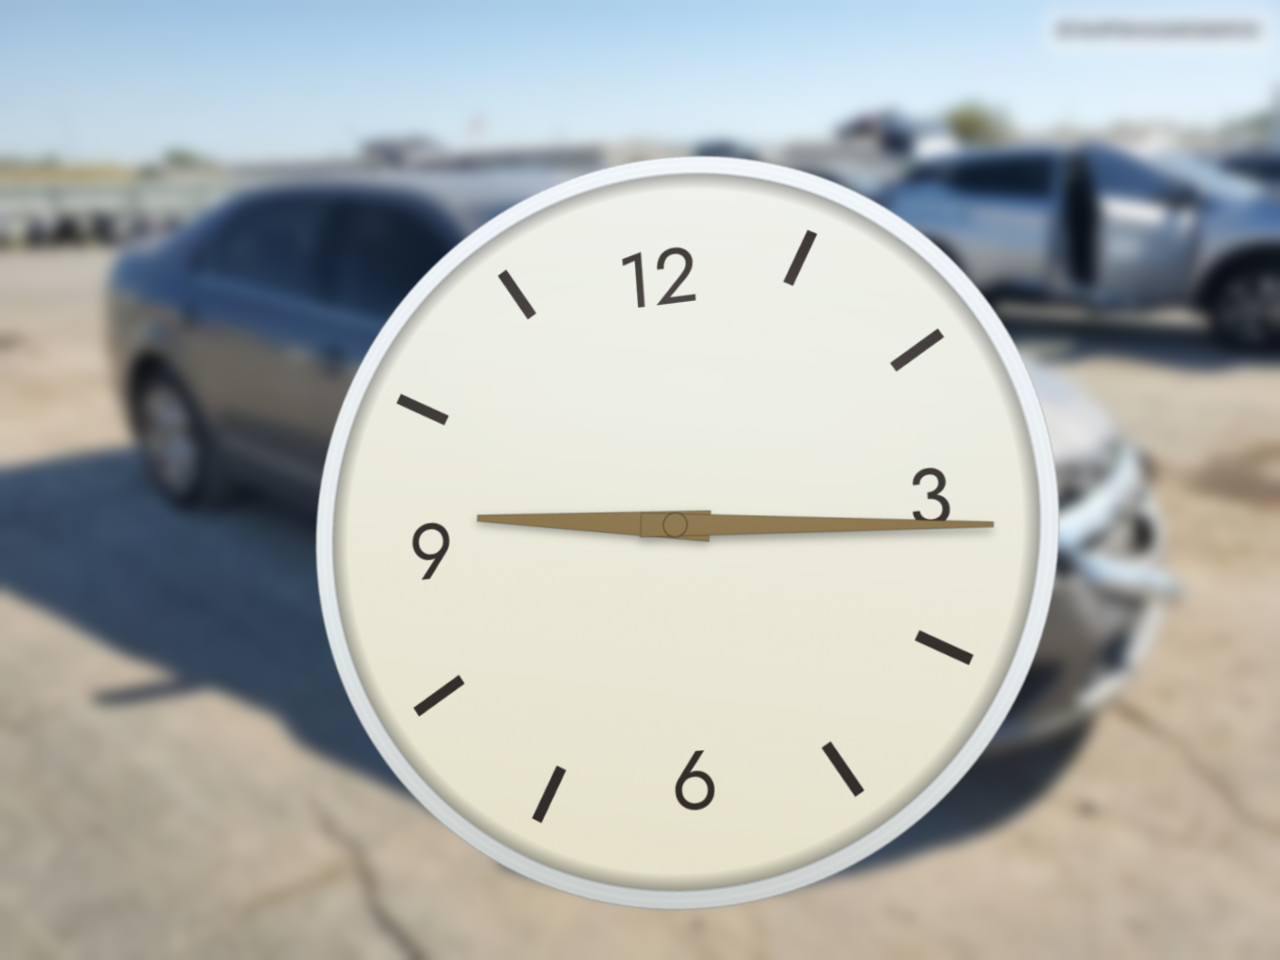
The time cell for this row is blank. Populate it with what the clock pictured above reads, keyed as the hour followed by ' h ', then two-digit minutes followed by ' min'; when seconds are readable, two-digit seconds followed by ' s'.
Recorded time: 9 h 16 min
